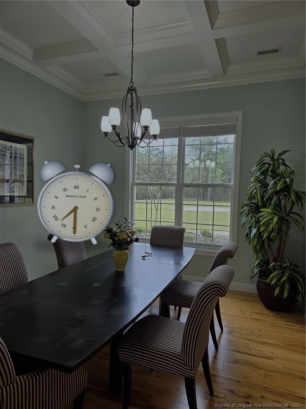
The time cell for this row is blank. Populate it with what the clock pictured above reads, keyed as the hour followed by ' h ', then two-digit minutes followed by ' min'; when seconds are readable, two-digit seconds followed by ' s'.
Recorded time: 7 h 30 min
